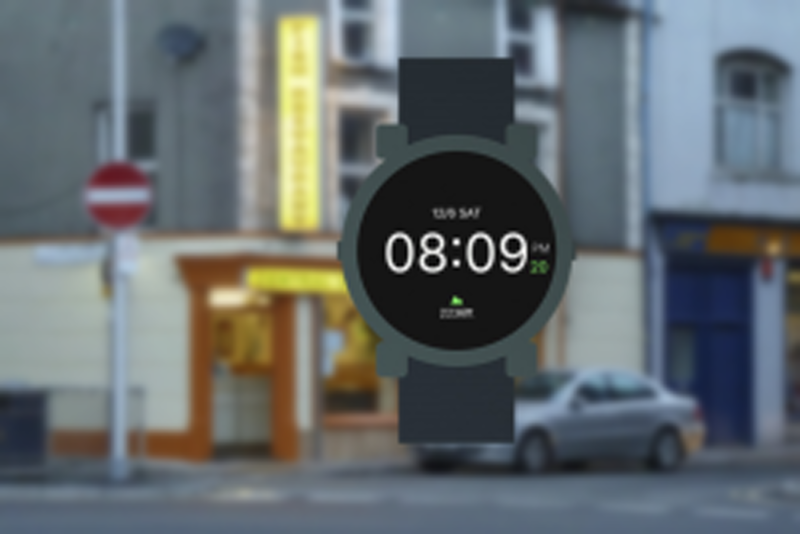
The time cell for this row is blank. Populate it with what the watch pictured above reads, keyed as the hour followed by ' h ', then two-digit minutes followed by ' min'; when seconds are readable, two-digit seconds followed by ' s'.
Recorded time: 8 h 09 min
